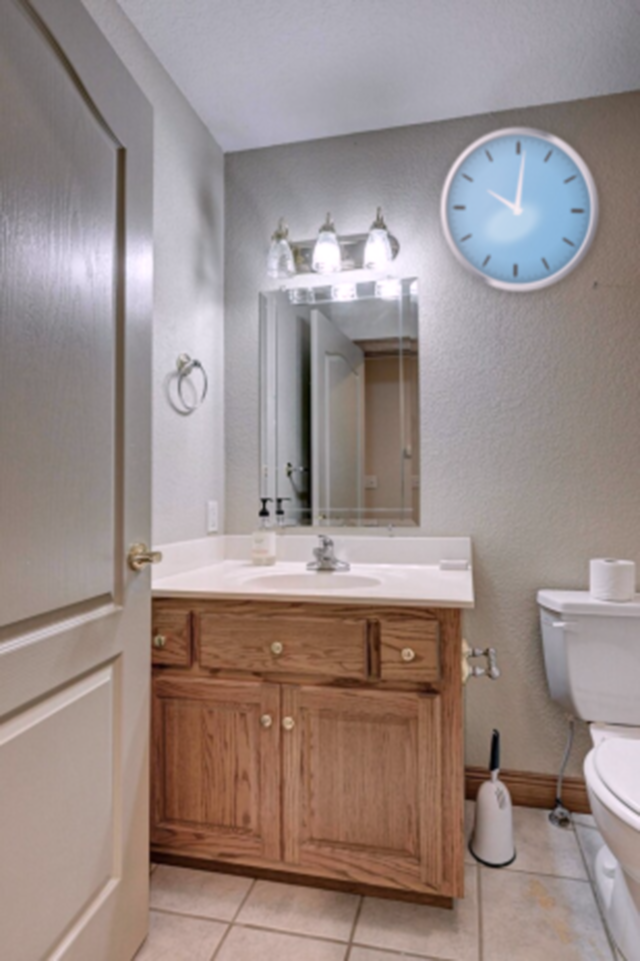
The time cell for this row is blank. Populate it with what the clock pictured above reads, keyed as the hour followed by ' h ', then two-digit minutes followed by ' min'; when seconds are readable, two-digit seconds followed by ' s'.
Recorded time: 10 h 01 min
